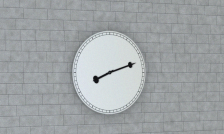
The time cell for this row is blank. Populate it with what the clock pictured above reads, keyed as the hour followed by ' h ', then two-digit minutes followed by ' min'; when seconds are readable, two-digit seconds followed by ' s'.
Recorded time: 8 h 12 min
